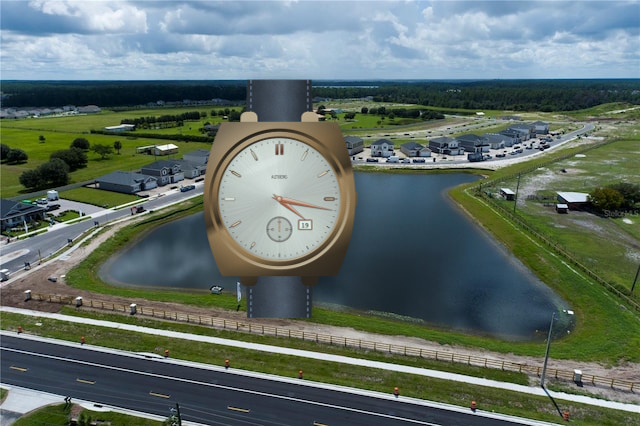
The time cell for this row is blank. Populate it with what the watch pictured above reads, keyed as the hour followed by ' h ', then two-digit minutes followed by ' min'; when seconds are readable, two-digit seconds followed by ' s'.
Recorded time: 4 h 17 min
